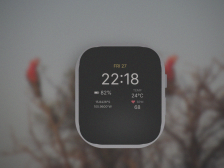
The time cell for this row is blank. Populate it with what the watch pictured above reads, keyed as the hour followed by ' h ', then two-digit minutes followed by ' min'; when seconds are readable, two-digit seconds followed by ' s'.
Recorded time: 22 h 18 min
